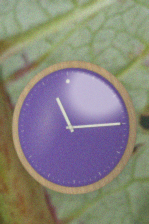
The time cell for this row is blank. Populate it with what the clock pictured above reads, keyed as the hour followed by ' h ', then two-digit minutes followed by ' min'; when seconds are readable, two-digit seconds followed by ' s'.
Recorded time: 11 h 15 min
